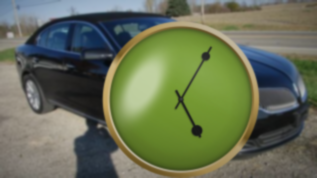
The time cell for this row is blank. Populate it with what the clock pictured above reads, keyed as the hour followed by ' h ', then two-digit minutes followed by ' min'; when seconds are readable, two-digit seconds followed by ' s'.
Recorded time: 5 h 05 min
